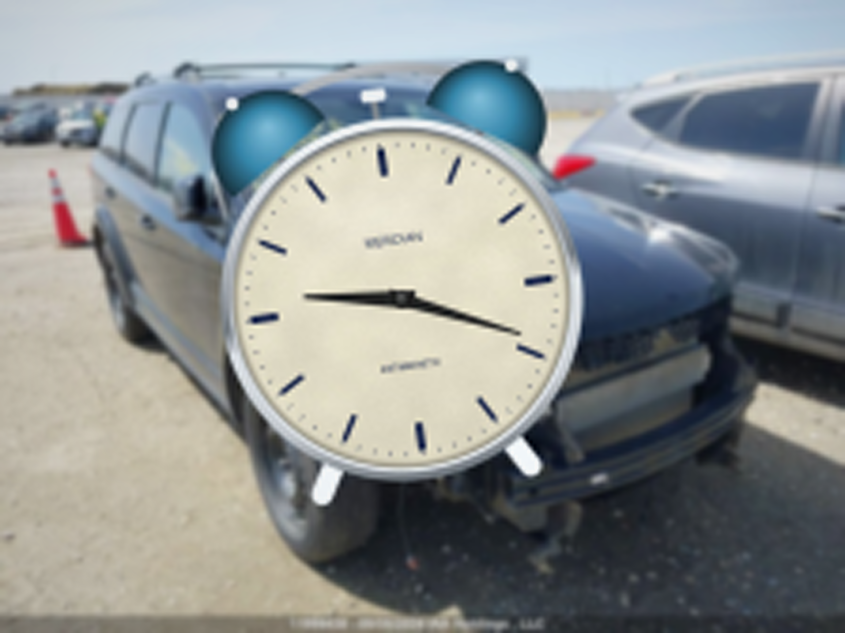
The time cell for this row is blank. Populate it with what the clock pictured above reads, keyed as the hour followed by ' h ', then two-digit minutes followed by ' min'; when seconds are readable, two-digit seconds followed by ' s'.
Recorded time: 9 h 19 min
